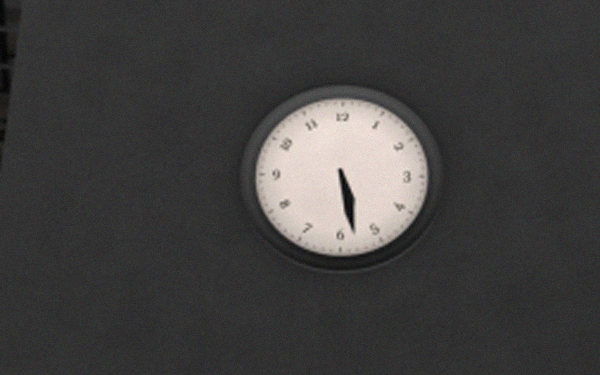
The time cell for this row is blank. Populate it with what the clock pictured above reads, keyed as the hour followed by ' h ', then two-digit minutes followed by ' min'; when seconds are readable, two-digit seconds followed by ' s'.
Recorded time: 5 h 28 min
